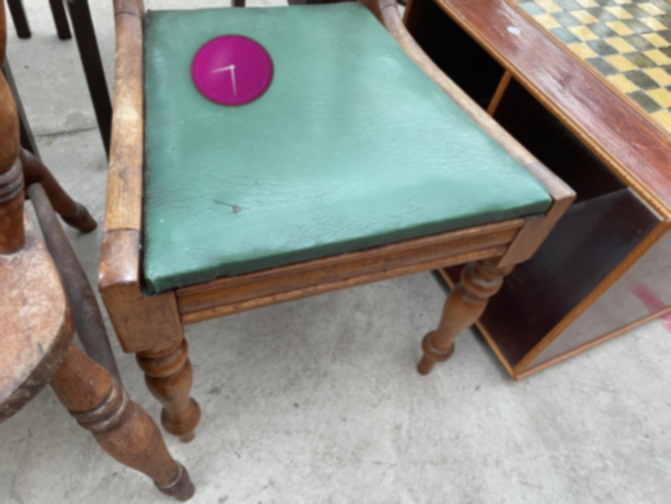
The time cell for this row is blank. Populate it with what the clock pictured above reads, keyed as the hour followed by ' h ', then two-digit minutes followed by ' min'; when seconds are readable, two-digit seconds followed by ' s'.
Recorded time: 8 h 29 min
